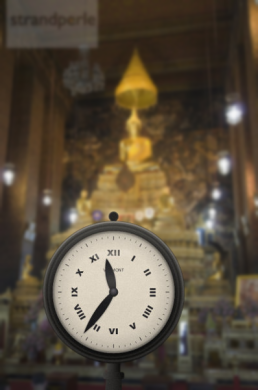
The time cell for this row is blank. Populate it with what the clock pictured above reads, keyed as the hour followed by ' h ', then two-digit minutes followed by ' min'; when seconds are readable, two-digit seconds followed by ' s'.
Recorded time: 11 h 36 min
